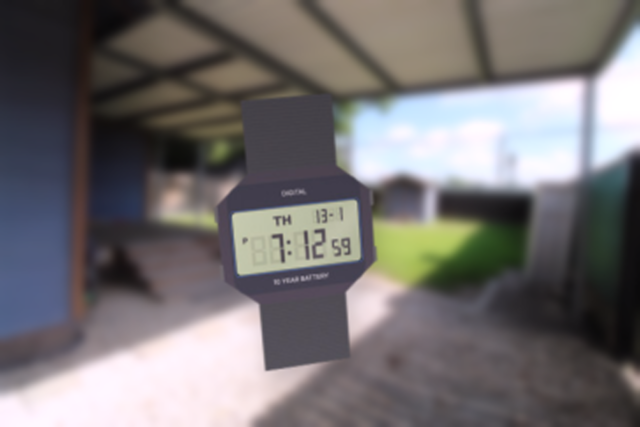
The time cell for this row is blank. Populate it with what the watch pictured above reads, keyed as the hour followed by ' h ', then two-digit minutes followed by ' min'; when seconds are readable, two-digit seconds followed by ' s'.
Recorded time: 7 h 12 min 59 s
